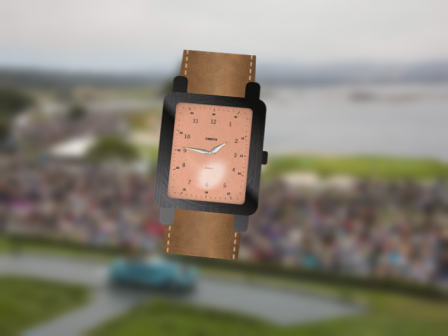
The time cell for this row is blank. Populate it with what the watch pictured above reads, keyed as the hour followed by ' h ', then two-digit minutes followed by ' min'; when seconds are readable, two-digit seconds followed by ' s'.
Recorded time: 1 h 46 min
